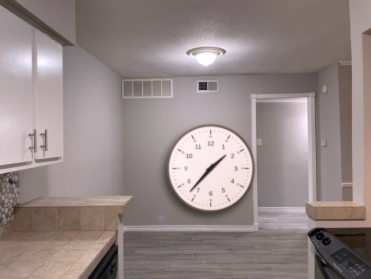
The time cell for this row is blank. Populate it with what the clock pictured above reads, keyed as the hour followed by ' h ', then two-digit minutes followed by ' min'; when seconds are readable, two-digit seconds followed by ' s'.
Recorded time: 1 h 37 min
